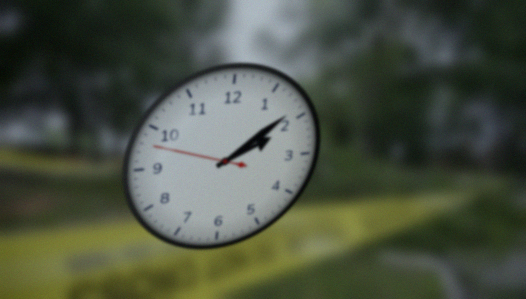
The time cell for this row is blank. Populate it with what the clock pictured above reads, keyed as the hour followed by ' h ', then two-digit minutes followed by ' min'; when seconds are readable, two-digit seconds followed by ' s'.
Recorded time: 2 h 08 min 48 s
